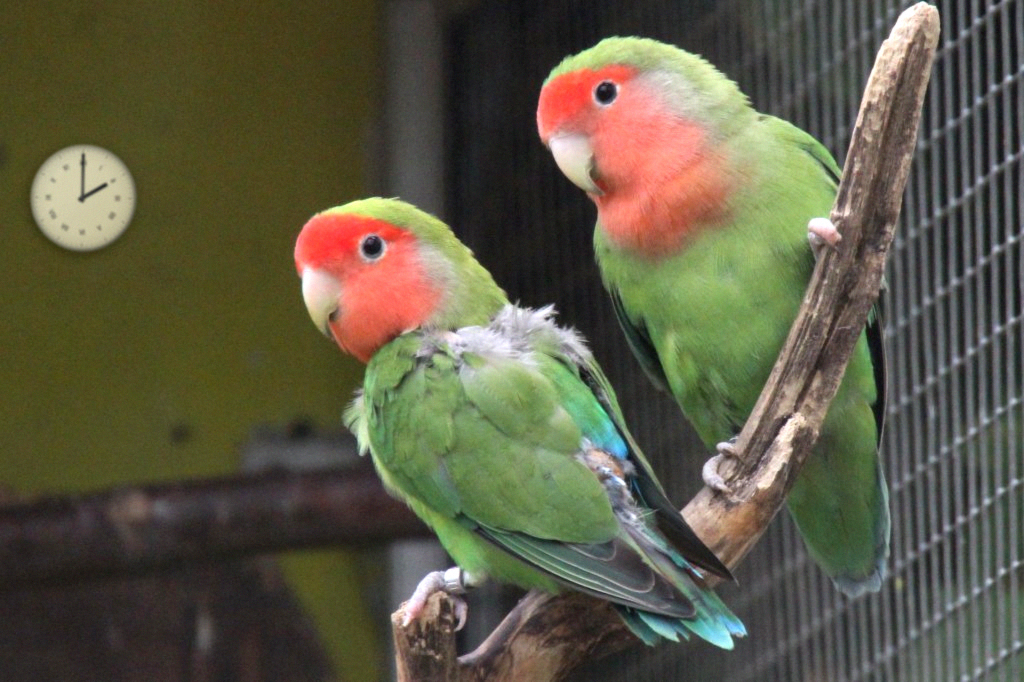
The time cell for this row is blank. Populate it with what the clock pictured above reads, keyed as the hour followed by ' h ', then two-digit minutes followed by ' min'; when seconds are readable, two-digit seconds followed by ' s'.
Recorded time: 2 h 00 min
